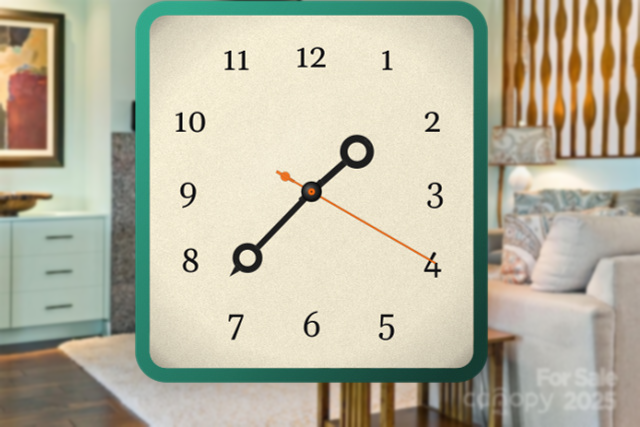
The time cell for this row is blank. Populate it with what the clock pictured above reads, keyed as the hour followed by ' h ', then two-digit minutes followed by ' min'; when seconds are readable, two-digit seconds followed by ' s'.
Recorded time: 1 h 37 min 20 s
